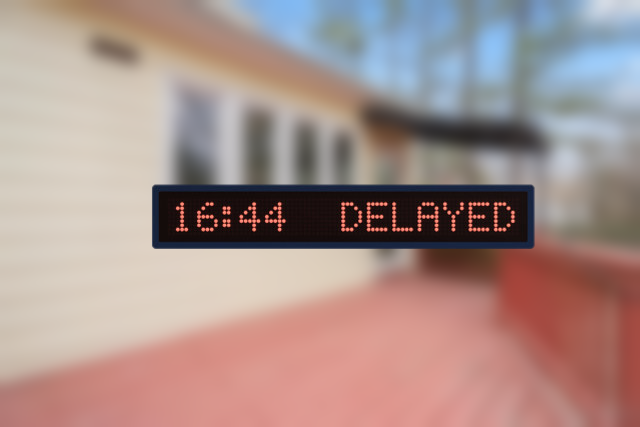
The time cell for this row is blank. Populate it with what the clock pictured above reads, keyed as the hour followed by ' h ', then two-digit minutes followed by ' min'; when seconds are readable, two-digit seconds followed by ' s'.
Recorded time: 16 h 44 min
